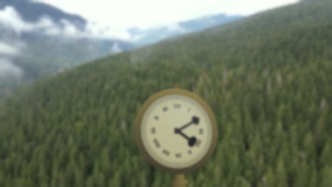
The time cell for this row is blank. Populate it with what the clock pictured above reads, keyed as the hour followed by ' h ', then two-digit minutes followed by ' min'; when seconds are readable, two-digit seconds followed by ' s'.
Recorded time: 4 h 10 min
